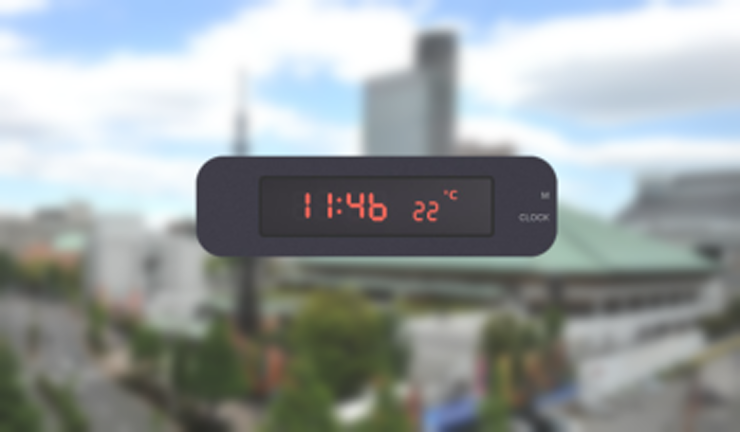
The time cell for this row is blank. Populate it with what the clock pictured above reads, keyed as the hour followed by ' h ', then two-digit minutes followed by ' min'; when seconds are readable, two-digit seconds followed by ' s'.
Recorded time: 11 h 46 min
